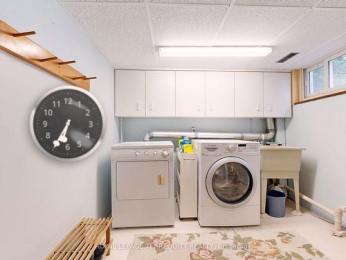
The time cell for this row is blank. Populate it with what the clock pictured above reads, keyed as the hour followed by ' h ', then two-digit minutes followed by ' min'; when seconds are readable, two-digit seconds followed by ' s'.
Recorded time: 6 h 35 min
